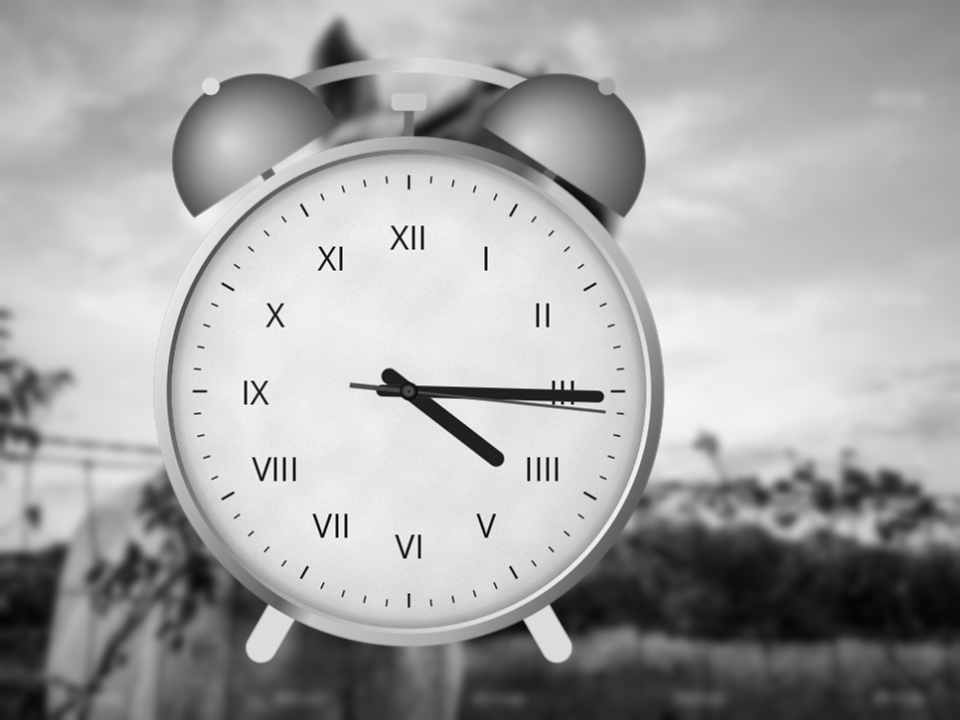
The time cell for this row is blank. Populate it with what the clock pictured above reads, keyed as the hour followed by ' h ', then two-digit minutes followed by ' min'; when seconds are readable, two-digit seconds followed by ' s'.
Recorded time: 4 h 15 min 16 s
